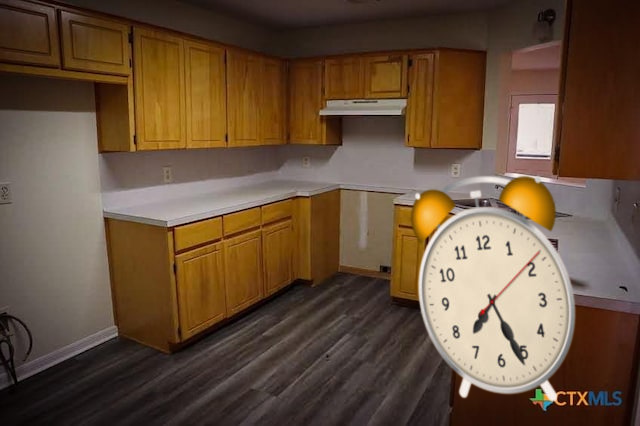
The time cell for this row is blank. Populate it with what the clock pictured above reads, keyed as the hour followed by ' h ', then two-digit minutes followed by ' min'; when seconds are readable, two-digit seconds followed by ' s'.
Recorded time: 7 h 26 min 09 s
